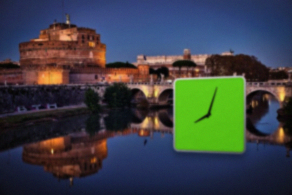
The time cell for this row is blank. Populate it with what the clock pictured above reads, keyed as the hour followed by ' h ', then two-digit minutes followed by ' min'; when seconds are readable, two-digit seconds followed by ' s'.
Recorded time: 8 h 03 min
